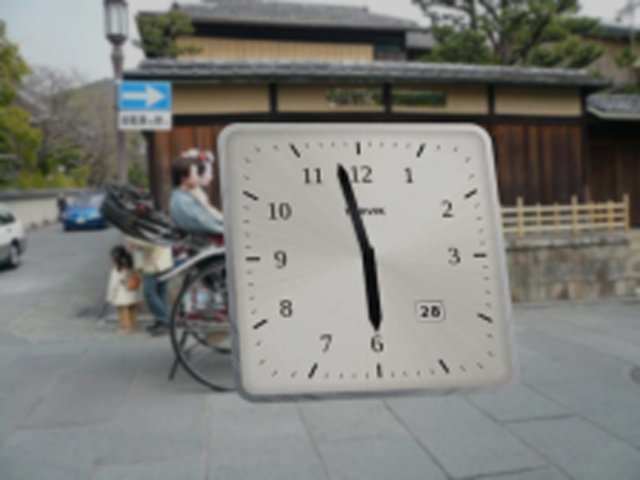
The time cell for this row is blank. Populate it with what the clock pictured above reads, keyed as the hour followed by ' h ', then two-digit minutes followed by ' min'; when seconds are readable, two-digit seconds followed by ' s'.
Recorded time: 5 h 58 min
